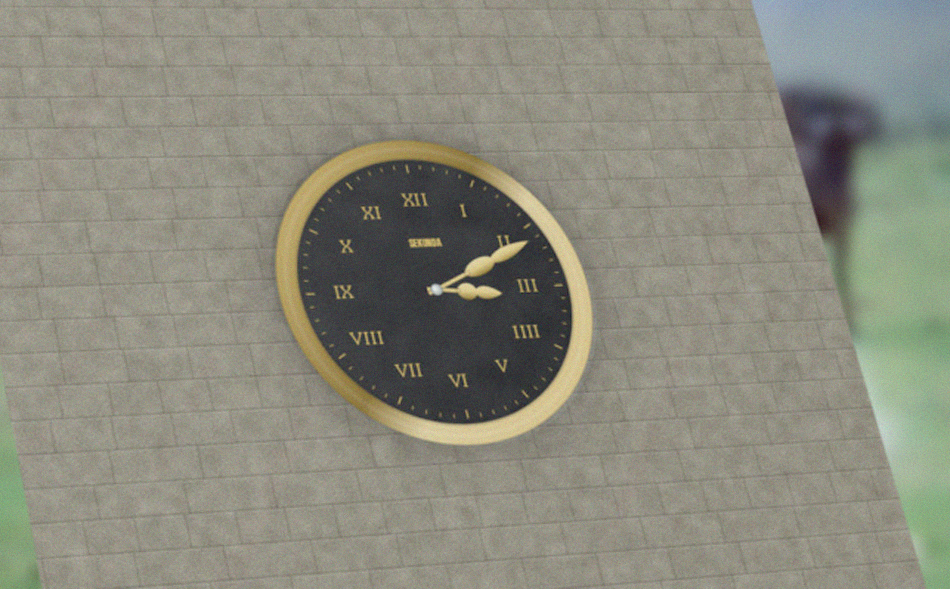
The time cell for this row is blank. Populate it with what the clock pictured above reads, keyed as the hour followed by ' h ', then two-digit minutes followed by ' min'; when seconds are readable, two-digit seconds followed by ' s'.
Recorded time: 3 h 11 min
